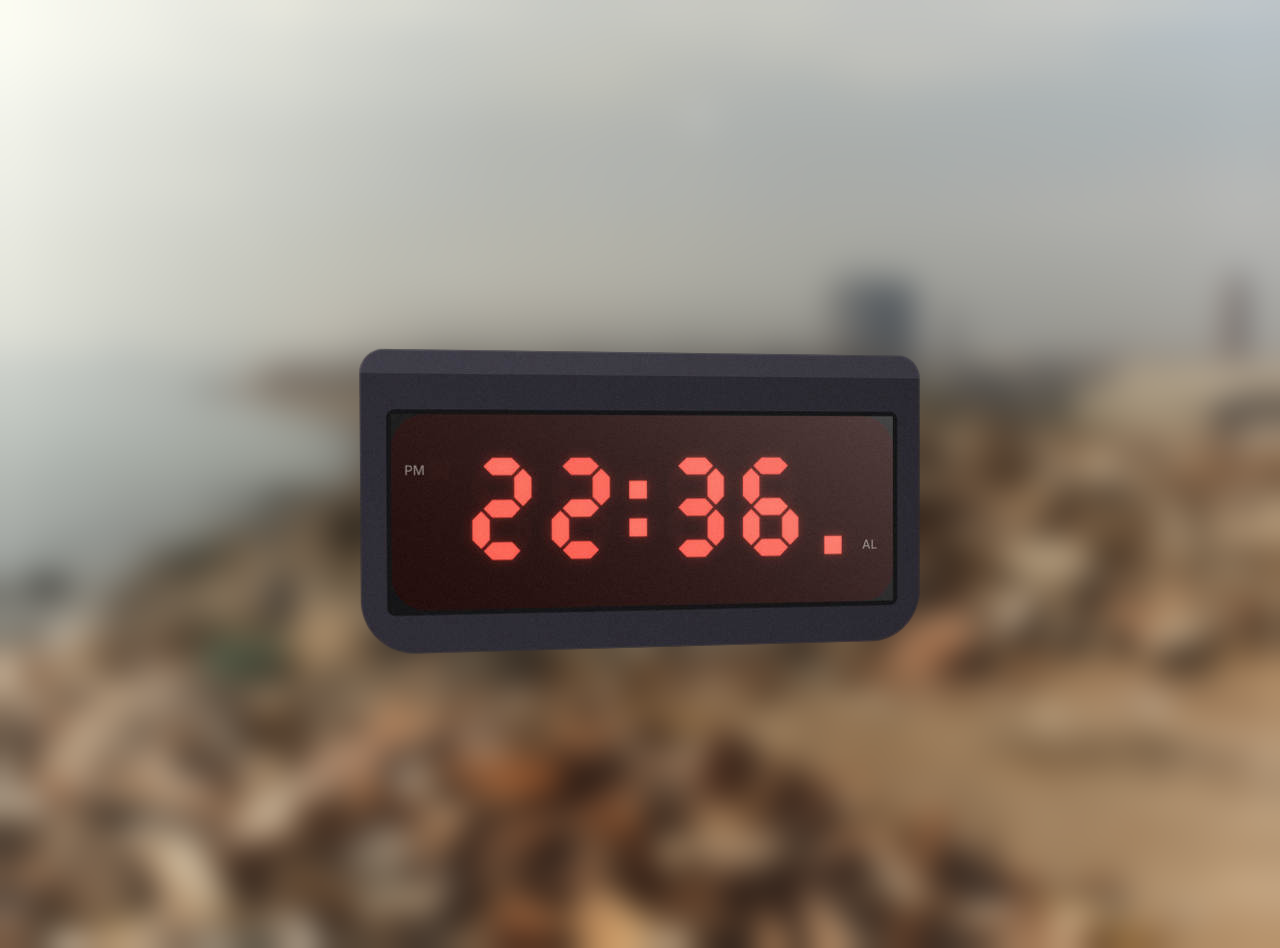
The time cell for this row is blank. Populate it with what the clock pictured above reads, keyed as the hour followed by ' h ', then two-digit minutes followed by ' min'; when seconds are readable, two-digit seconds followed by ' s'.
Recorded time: 22 h 36 min
